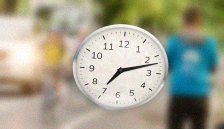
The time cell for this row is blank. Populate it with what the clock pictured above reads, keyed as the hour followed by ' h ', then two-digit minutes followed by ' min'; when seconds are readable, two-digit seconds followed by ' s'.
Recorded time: 7 h 12 min
